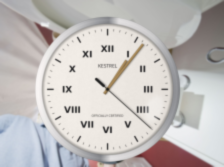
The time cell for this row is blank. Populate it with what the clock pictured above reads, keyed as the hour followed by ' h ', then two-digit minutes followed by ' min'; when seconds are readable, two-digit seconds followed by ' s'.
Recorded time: 1 h 06 min 22 s
